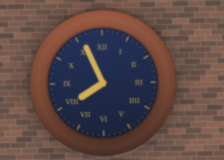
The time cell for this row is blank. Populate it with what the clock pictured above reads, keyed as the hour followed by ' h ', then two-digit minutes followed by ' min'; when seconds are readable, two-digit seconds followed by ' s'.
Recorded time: 7 h 56 min
